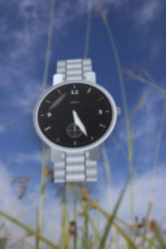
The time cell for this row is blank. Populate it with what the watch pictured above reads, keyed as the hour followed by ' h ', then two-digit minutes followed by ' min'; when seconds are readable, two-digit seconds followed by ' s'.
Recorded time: 5 h 26 min
